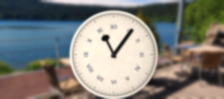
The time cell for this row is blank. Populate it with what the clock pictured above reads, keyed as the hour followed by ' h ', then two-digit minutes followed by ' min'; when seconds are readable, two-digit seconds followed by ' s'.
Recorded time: 11 h 06 min
